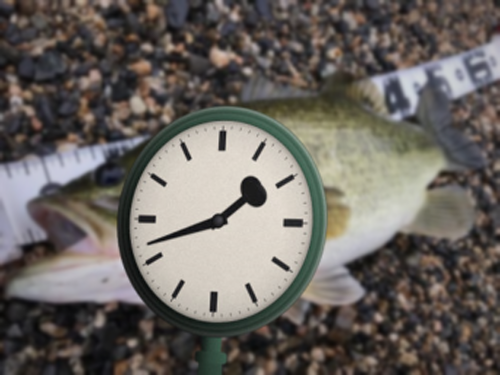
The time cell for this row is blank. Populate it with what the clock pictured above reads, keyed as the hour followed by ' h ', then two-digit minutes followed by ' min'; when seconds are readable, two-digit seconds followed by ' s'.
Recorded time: 1 h 42 min
